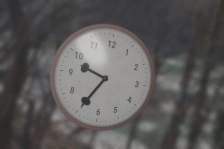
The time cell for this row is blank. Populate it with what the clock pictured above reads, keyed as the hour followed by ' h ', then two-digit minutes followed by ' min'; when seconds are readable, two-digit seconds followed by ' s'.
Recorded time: 9 h 35 min
